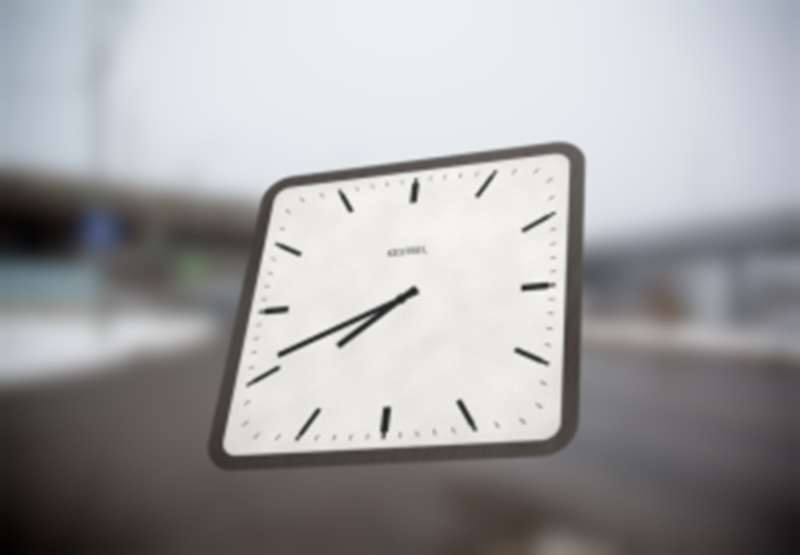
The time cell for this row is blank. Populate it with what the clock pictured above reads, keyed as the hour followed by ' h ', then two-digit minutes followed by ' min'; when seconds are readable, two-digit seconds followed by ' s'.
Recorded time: 7 h 41 min
